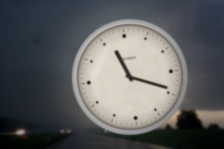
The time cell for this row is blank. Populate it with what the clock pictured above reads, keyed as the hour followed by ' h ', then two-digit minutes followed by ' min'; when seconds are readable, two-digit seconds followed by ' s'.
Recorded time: 11 h 19 min
